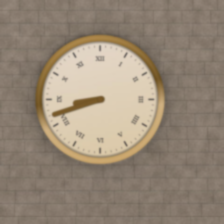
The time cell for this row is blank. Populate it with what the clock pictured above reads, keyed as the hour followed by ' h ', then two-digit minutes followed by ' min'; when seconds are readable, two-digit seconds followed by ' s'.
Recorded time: 8 h 42 min
